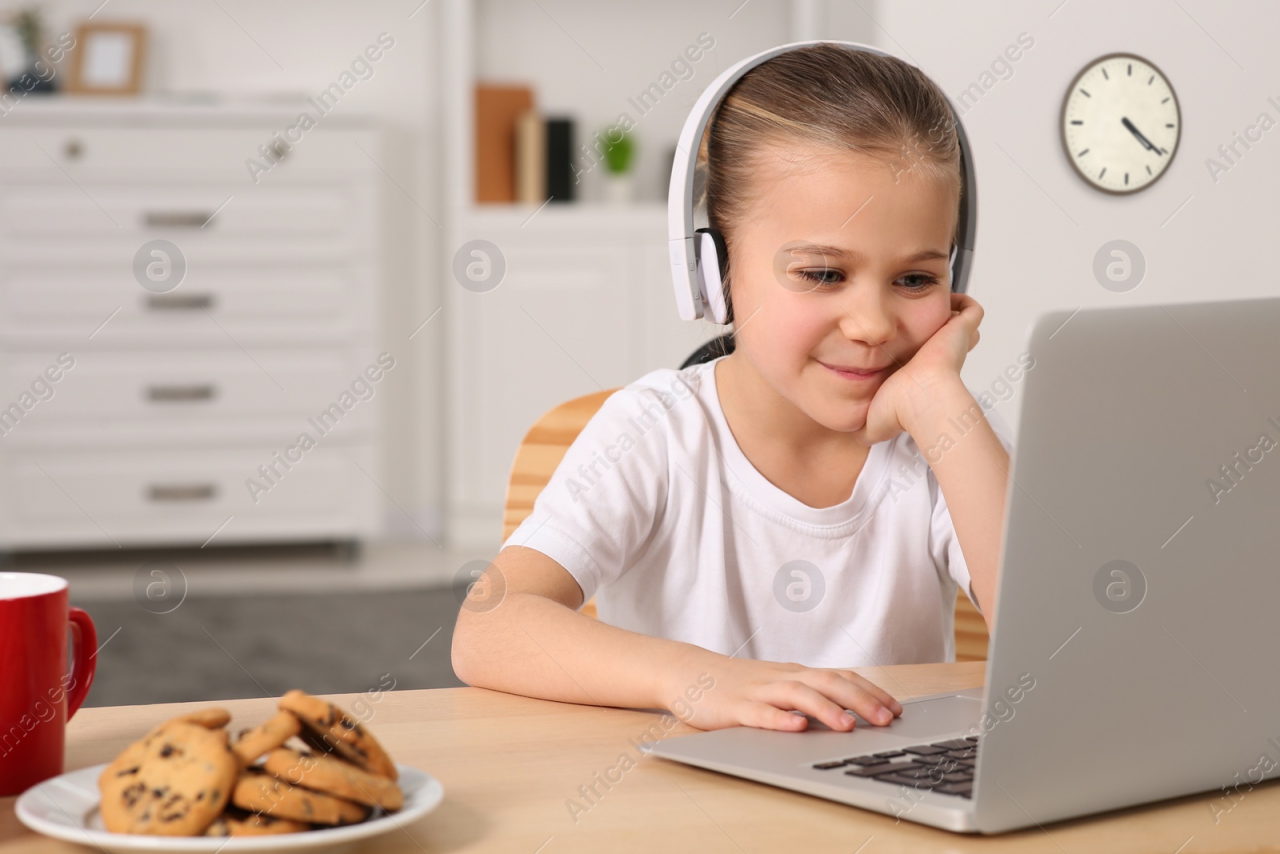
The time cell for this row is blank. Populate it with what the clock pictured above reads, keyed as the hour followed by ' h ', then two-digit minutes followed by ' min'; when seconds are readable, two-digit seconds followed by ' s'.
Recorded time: 4 h 21 min
